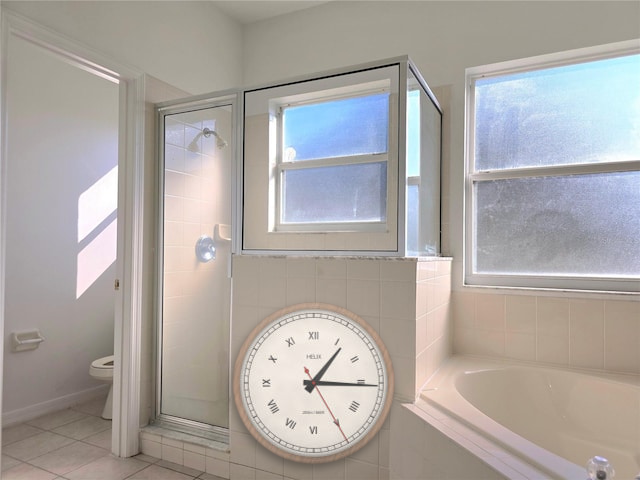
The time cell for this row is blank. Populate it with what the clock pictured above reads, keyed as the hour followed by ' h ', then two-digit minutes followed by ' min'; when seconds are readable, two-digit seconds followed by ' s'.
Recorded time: 1 h 15 min 25 s
